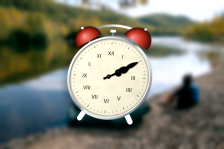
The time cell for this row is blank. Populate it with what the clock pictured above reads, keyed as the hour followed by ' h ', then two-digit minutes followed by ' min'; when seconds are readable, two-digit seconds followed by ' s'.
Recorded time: 2 h 10 min
